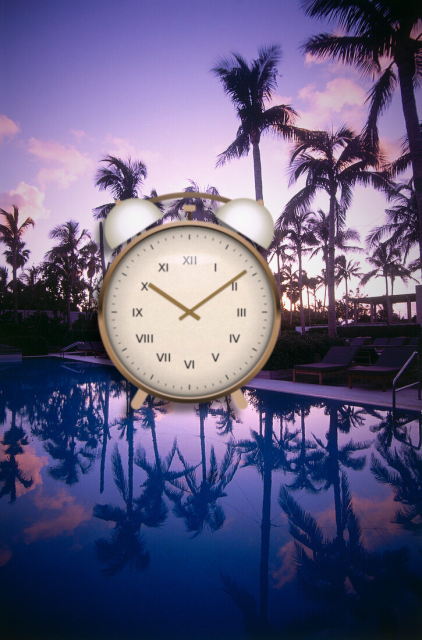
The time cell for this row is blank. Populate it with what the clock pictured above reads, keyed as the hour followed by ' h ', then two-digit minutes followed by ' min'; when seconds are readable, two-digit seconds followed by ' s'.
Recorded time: 10 h 09 min
